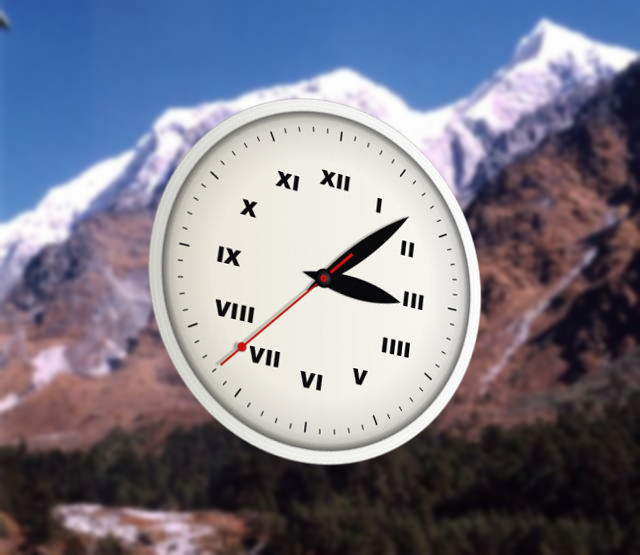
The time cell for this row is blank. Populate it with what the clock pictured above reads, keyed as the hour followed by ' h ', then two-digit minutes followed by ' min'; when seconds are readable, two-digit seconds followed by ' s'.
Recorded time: 3 h 07 min 37 s
